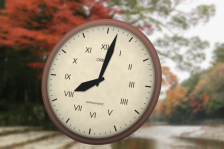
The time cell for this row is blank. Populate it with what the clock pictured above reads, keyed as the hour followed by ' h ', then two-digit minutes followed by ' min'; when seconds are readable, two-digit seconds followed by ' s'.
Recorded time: 8 h 02 min
